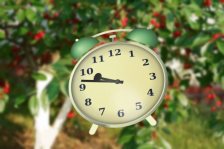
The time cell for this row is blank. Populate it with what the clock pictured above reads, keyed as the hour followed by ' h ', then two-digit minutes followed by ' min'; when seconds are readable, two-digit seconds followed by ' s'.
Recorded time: 9 h 47 min
